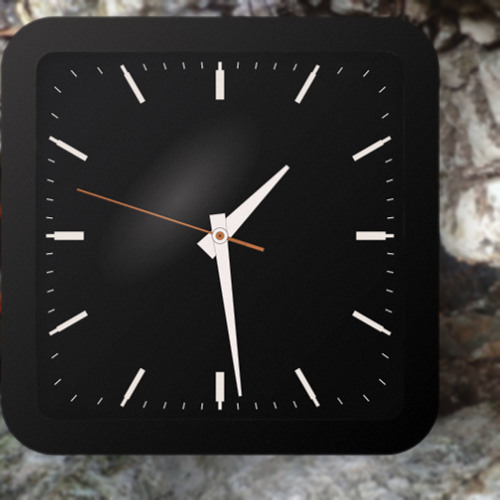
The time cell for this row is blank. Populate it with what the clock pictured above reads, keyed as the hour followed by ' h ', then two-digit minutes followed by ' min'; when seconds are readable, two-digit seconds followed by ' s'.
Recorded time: 1 h 28 min 48 s
